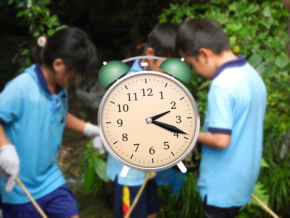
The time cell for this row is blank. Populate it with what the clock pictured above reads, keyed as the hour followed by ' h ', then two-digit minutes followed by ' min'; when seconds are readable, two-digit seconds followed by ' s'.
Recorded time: 2 h 19 min
